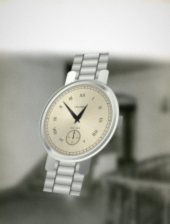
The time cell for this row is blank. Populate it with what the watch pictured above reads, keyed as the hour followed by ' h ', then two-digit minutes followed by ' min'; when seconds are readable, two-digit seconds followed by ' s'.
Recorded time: 12 h 52 min
